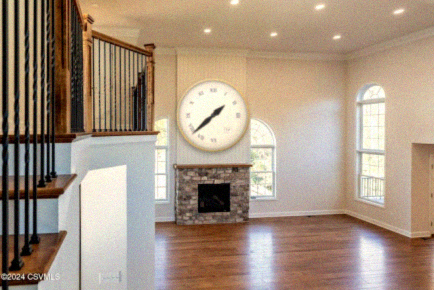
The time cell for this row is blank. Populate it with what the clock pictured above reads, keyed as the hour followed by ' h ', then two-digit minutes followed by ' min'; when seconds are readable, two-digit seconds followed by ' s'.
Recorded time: 1 h 38 min
